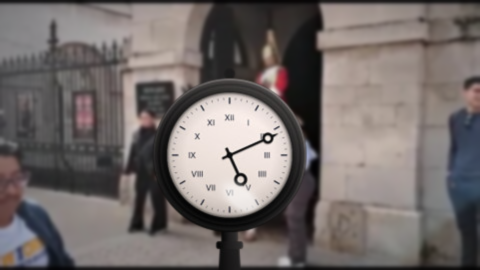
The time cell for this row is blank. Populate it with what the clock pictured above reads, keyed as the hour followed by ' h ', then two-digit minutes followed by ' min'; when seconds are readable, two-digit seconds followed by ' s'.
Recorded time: 5 h 11 min
